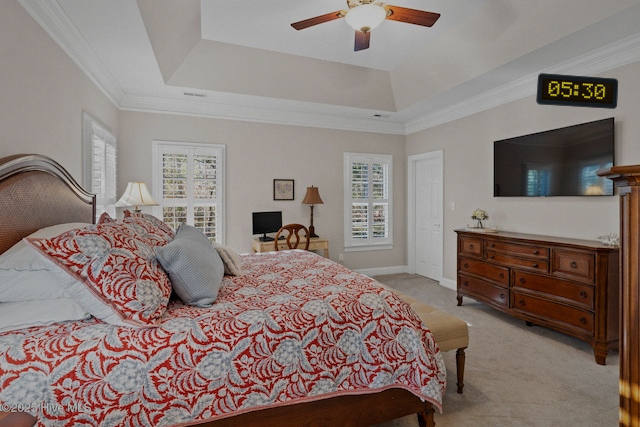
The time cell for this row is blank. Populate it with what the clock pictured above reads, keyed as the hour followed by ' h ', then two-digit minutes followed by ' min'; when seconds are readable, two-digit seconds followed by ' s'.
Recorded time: 5 h 30 min
